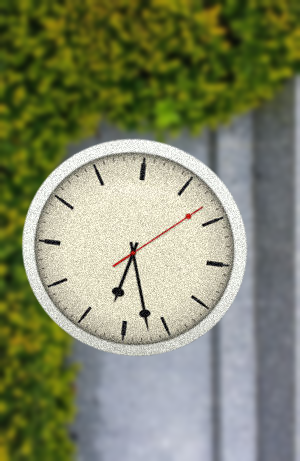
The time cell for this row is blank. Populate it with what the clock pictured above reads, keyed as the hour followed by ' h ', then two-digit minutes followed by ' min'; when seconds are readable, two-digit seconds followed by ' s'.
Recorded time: 6 h 27 min 08 s
